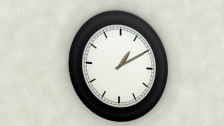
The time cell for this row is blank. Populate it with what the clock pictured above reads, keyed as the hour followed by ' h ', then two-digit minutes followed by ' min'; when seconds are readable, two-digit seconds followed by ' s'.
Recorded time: 1 h 10 min
